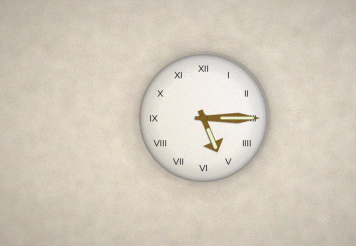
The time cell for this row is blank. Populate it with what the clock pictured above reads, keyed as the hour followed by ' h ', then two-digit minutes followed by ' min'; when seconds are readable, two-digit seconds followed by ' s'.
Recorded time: 5 h 15 min
